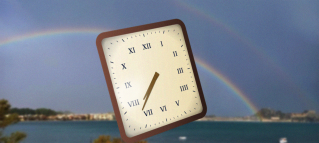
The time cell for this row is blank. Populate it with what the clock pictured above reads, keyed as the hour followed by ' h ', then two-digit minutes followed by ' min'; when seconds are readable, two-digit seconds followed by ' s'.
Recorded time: 7 h 37 min
